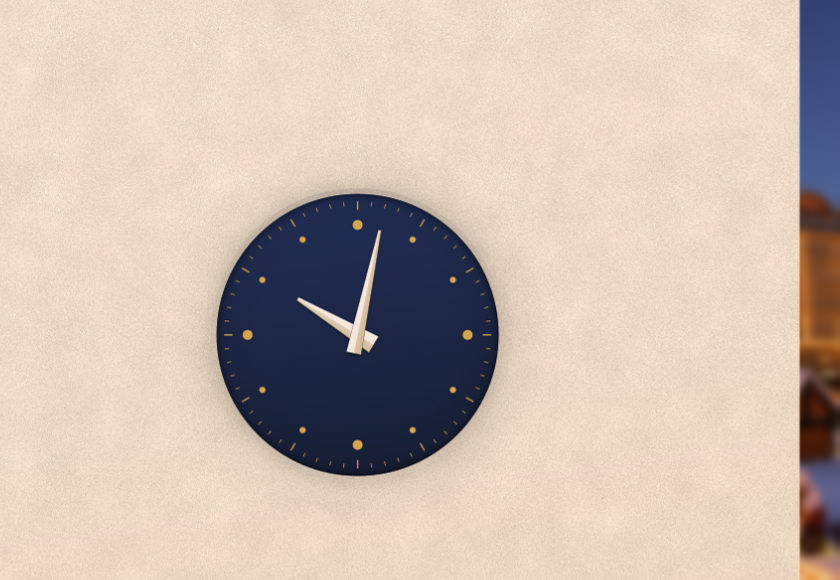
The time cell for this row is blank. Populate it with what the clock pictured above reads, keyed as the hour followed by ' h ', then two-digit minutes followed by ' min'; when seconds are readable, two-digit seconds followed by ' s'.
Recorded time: 10 h 02 min
